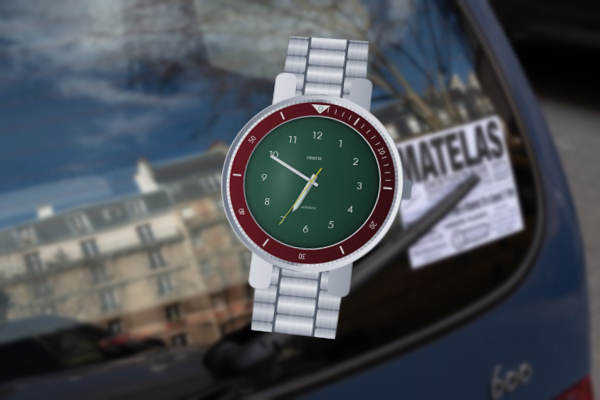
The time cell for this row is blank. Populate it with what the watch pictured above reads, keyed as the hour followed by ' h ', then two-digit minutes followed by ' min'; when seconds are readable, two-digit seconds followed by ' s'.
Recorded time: 6 h 49 min 35 s
